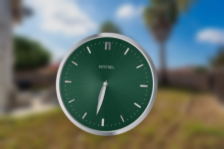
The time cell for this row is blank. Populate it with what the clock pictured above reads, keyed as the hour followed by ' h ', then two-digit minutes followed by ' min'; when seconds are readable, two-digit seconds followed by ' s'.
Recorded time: 6 h 32 min
